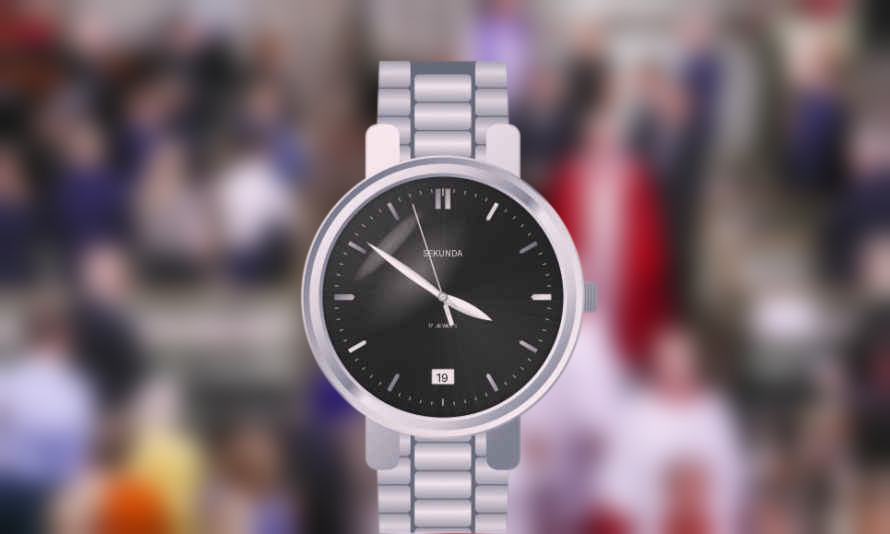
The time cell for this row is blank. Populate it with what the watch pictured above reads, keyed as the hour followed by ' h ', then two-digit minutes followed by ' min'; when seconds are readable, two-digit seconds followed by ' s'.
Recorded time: 3 h 50 min 57 s
